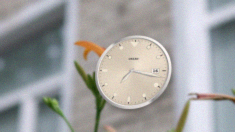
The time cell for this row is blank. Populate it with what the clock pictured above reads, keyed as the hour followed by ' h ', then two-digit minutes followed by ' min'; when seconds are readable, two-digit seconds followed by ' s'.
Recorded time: 7 h 17 min
